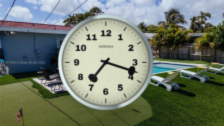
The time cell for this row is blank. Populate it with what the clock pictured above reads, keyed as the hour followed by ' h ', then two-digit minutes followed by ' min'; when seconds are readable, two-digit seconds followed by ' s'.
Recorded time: 7 h 18 min
